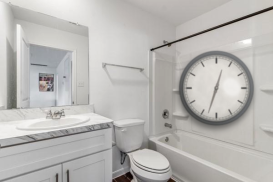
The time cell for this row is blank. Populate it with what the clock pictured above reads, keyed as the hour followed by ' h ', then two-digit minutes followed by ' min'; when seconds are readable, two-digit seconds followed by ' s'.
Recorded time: 12 h 33 min
